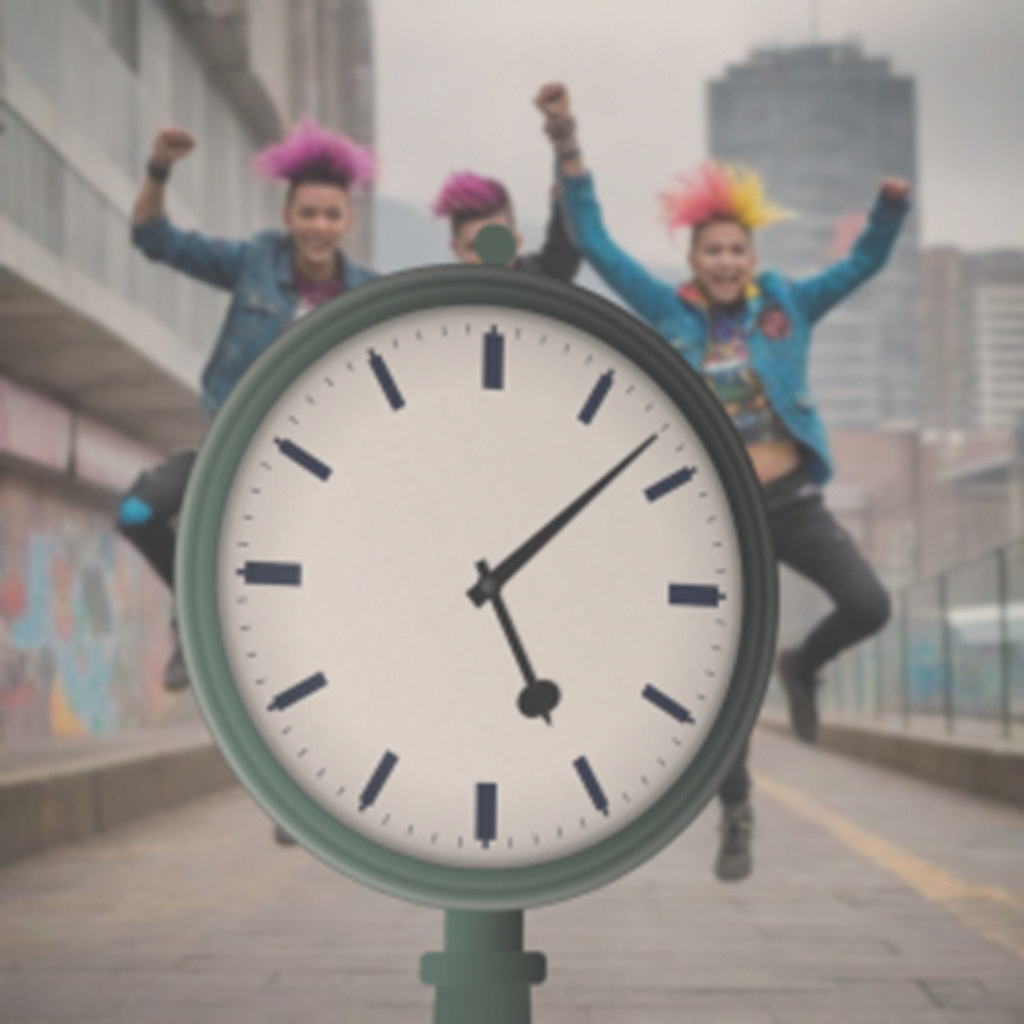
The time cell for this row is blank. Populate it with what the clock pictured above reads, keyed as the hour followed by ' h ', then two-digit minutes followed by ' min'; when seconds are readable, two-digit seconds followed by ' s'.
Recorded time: 5 h 08 min
